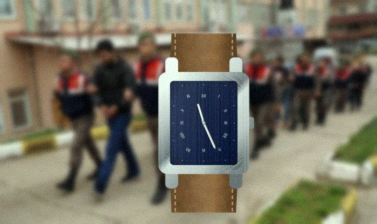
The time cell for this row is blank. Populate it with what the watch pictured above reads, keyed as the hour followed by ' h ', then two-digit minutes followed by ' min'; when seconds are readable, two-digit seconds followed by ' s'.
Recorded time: 11 h 26 min
